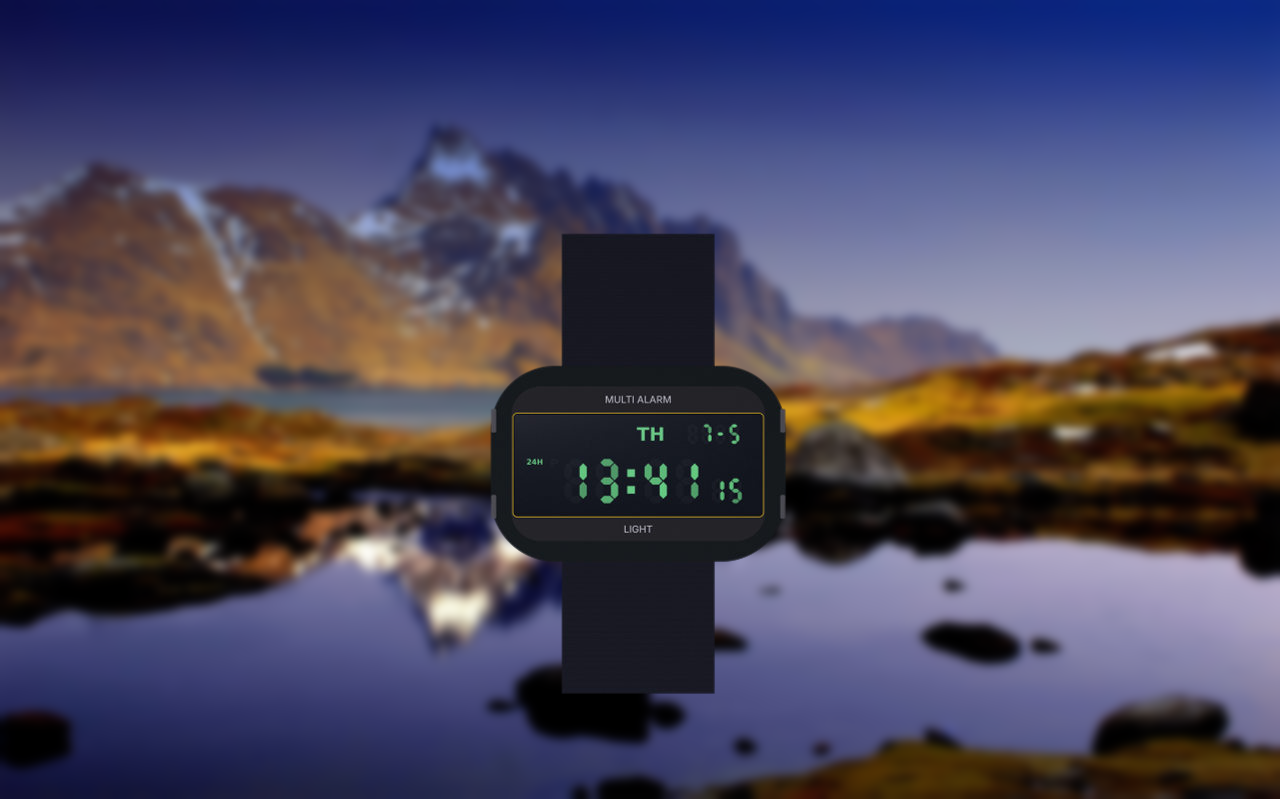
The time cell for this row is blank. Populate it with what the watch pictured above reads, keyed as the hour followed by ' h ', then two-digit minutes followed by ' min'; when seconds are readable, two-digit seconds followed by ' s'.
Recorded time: 13 h 41 min 15 s
